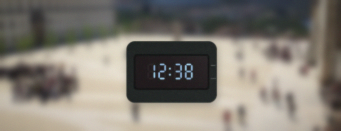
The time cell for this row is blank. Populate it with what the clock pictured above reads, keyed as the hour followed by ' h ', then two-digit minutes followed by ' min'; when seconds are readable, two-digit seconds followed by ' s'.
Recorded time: 12 h 38 min
